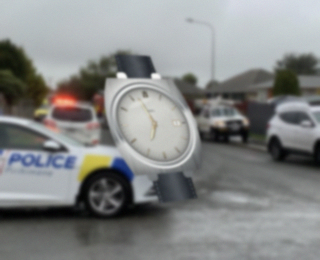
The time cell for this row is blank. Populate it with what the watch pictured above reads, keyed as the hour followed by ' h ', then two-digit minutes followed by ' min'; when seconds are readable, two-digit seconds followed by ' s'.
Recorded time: 6 h 57 min
